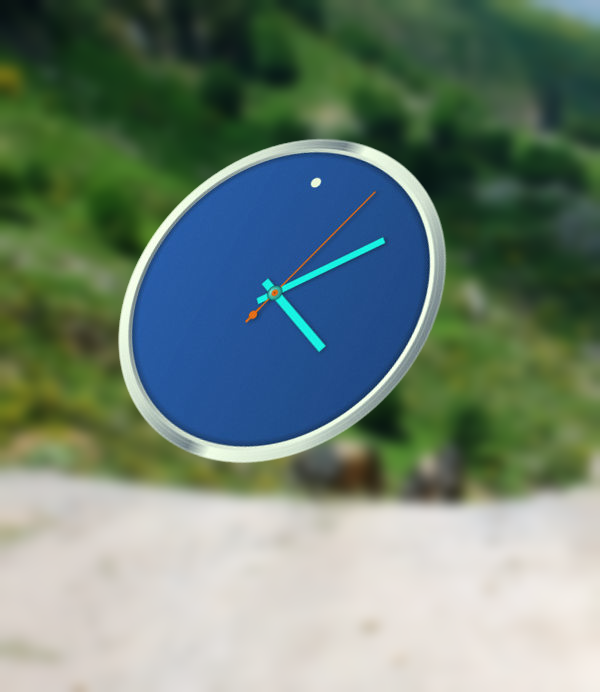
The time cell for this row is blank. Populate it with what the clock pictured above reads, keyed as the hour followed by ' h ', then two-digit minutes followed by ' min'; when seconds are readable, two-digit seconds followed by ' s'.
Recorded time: 4 h 09 min 05 s
